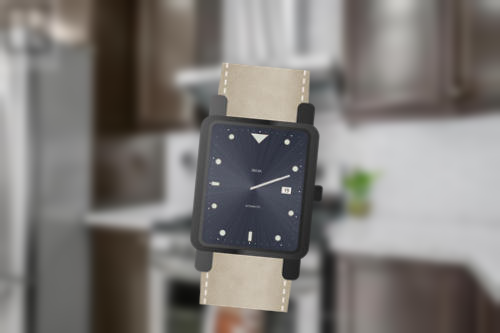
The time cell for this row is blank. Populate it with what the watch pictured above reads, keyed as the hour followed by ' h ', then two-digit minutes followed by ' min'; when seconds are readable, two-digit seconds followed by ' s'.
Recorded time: 2 h 11 min
